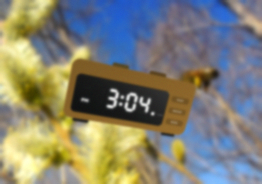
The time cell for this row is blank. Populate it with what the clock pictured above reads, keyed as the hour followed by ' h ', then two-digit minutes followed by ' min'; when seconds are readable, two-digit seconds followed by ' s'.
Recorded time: 3 h 04 min
